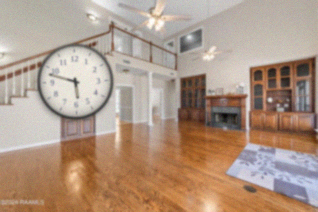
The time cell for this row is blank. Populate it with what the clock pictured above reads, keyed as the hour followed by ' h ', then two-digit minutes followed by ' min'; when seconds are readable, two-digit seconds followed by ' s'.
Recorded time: 5 h 48 min
